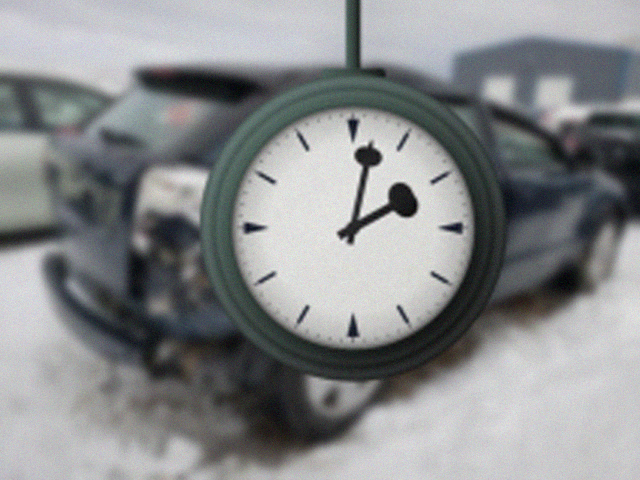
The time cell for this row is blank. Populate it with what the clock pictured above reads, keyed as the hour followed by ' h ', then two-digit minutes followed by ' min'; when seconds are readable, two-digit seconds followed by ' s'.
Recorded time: 2 h 02 min
